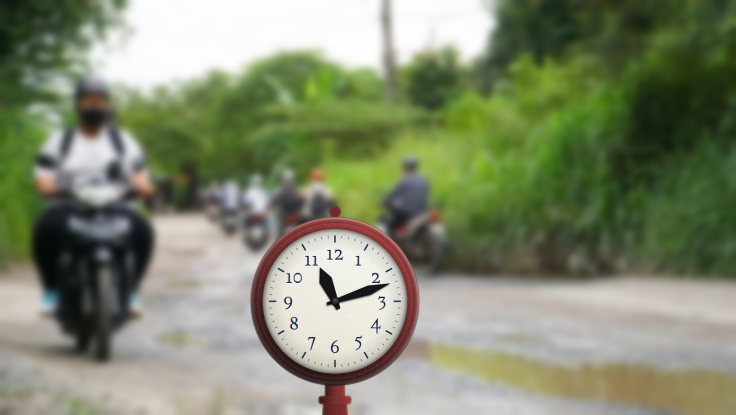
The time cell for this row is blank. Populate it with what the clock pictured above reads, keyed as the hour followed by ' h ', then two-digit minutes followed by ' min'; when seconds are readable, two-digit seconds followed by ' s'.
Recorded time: 11 h 12 min
